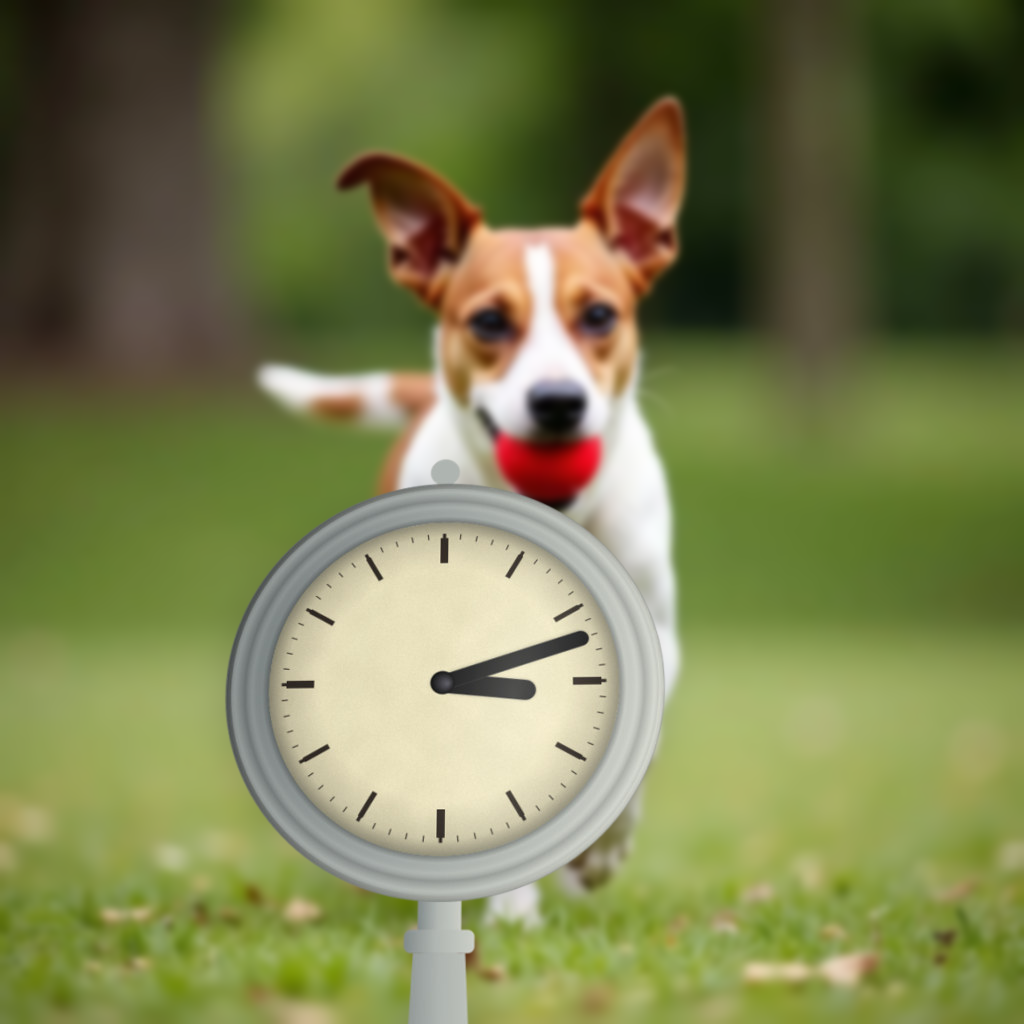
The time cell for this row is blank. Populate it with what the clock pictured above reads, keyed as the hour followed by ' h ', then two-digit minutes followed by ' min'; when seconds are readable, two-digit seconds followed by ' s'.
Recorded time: 3 h 12 min
